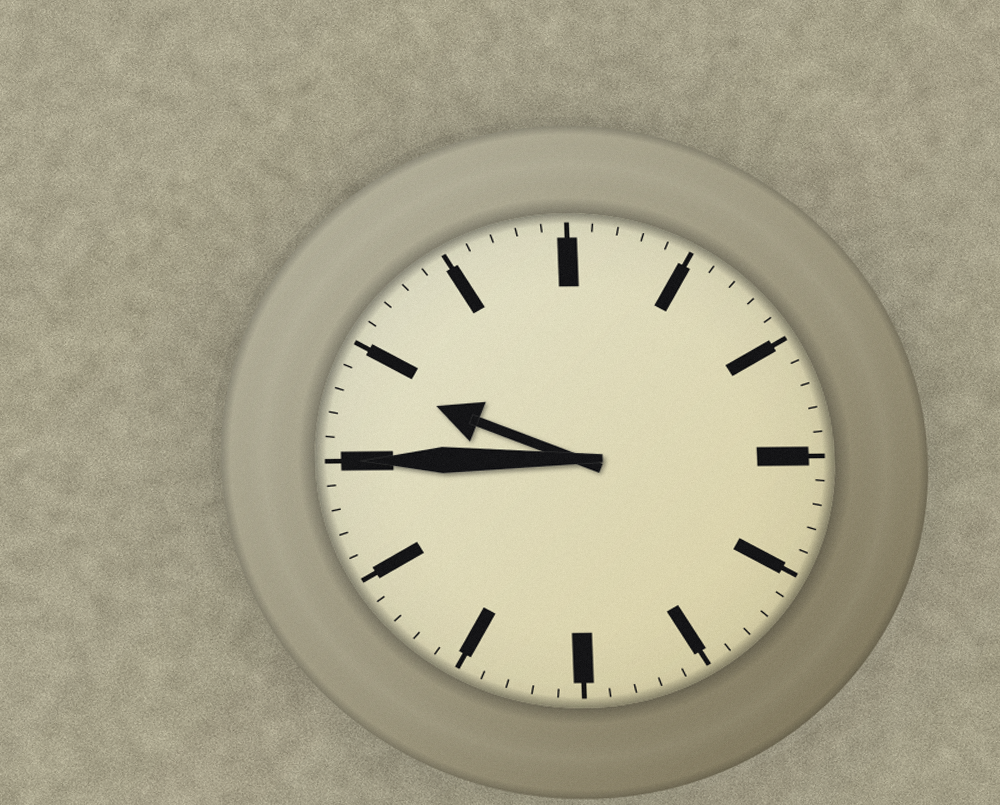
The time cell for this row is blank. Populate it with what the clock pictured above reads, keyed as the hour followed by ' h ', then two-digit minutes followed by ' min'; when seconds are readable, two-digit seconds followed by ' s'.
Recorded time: 9 h 45 min
